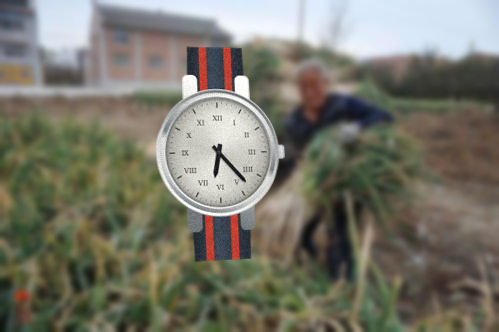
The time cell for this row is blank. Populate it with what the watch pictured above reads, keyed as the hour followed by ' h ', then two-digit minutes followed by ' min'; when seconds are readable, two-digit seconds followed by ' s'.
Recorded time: 6 h 23 min
